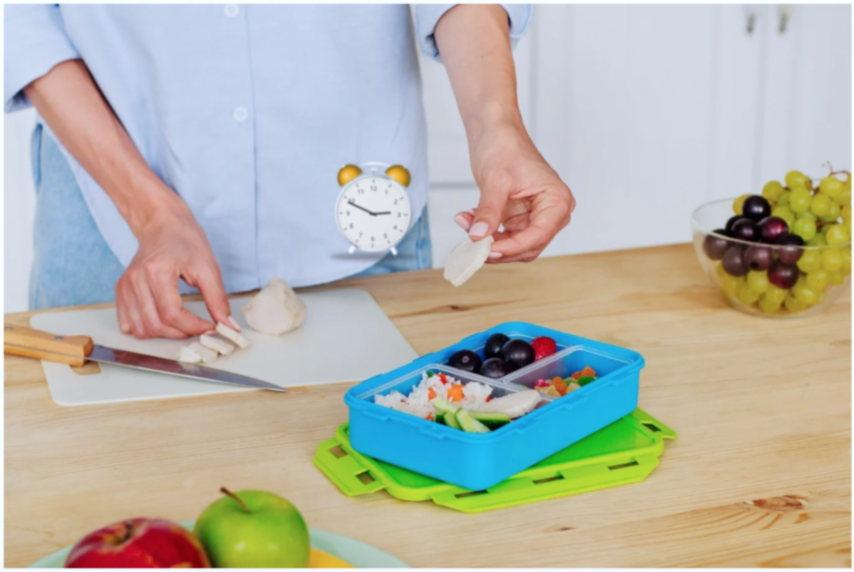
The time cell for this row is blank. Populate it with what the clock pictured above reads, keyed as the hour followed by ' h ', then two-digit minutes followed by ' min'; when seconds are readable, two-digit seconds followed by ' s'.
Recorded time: 2 h 49 min
